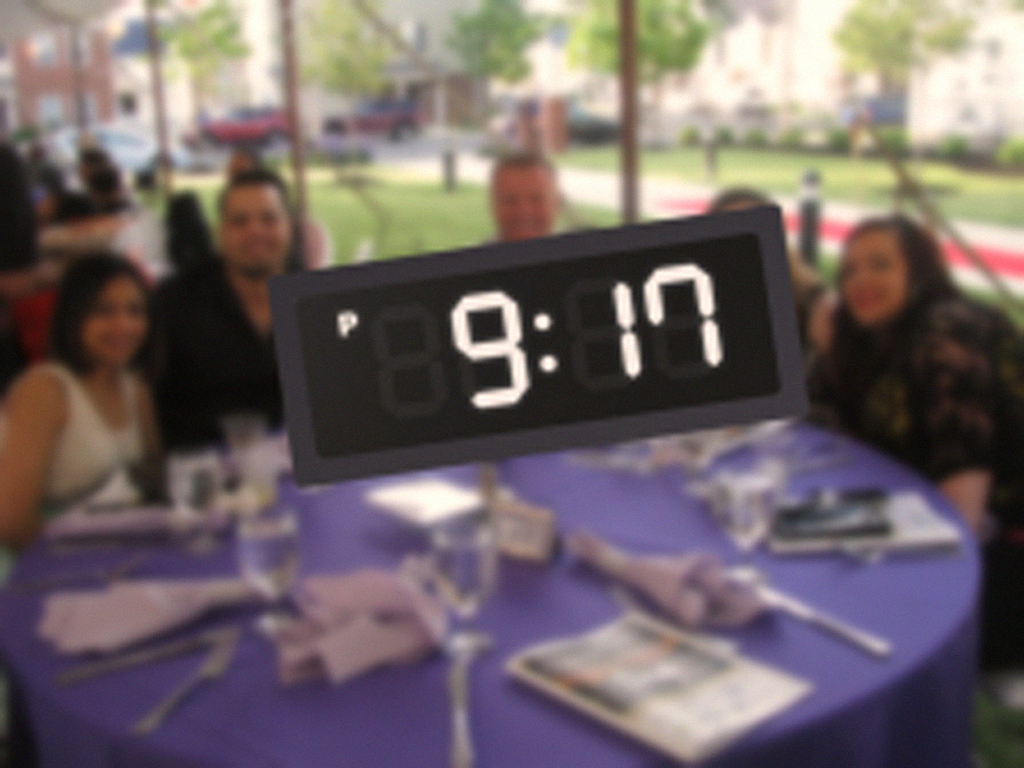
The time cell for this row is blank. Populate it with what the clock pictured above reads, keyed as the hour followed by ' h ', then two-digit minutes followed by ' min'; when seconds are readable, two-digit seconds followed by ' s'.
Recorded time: 9 h 17 min
